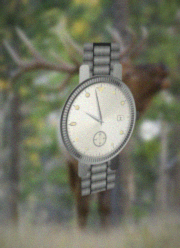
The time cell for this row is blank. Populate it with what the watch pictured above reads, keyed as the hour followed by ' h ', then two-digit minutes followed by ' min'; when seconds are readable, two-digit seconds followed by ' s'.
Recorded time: 9 h 58 min
